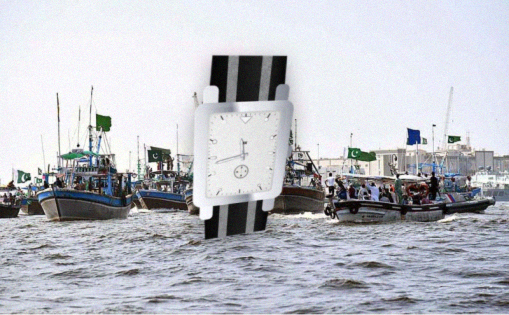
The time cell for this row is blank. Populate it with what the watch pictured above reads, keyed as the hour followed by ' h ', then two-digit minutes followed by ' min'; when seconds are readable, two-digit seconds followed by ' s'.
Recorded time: 11 h 43 min
